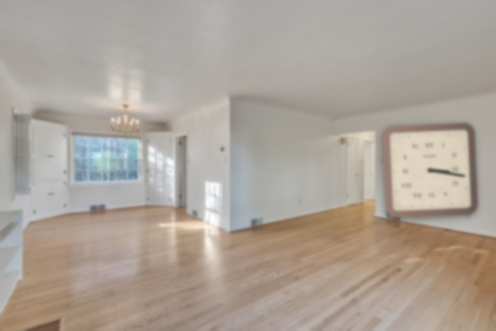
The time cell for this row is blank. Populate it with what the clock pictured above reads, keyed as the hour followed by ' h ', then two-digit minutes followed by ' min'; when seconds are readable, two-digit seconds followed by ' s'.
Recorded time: 3 h 17 min
